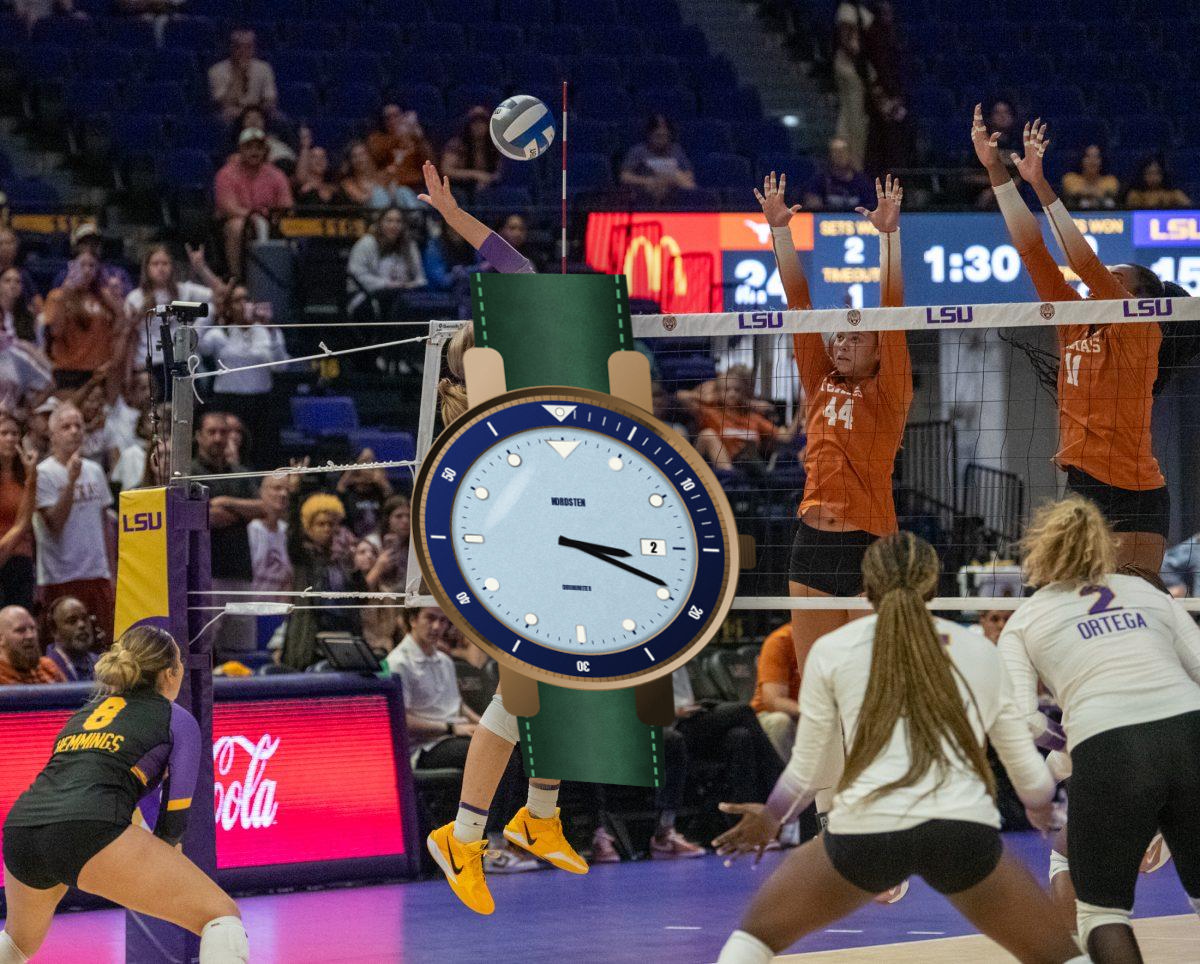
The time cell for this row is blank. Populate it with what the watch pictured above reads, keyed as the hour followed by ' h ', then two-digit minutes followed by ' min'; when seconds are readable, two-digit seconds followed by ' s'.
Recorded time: 3 h 19 min
